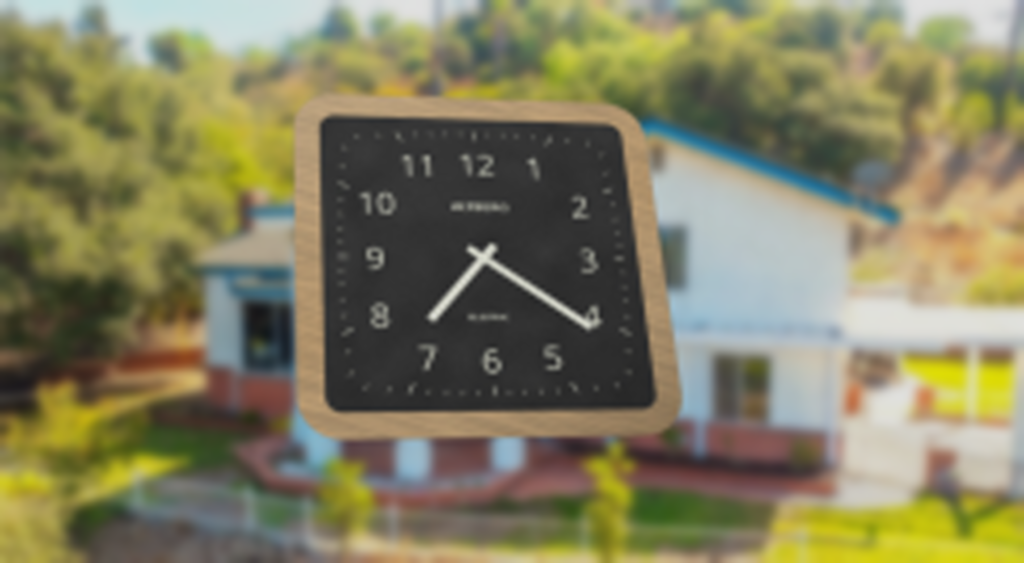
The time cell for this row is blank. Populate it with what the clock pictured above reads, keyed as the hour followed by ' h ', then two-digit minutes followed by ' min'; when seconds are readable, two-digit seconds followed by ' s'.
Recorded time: 7 h 21 min
